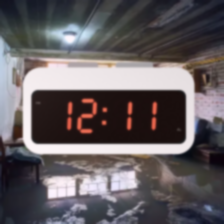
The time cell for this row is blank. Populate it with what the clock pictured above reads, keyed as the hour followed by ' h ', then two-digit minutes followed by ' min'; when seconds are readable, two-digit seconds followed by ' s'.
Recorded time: 12 h 11 min
